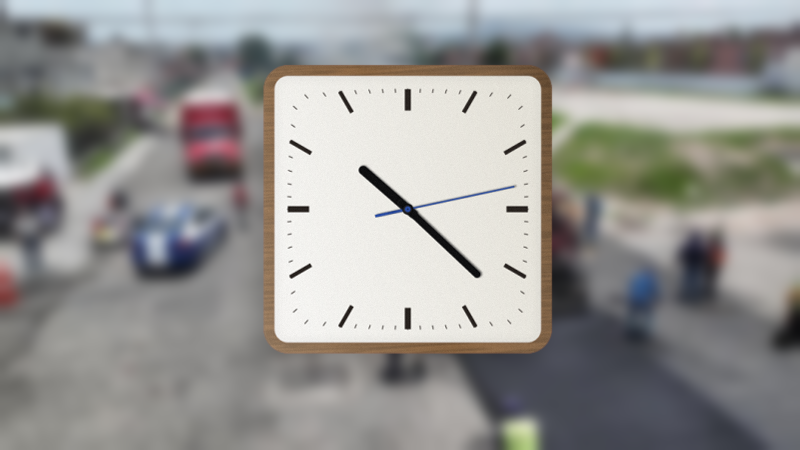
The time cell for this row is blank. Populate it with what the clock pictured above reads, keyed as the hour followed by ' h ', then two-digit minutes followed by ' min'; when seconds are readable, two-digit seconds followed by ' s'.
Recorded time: 10 h 22 min 13 s
